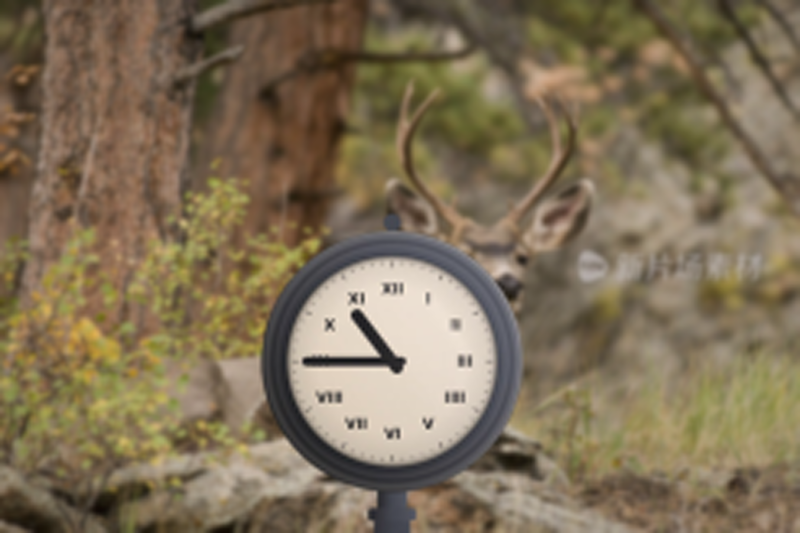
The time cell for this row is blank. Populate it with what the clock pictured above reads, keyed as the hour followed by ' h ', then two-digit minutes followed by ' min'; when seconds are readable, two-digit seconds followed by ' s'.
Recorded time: 10 h 45 min
